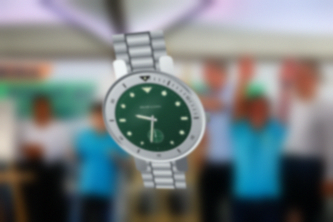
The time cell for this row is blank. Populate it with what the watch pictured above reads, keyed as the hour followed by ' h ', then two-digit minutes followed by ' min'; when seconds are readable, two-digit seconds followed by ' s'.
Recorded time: 9 h 32 min
